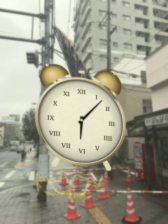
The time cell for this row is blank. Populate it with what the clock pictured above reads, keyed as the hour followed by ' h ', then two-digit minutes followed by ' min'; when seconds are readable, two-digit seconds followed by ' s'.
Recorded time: 6 h 07 min
